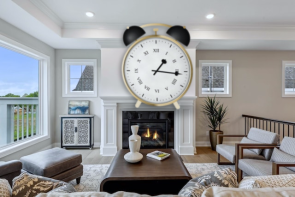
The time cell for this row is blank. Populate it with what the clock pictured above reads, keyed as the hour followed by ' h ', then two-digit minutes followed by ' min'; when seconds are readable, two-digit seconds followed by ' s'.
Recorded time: 1 h 16 min
